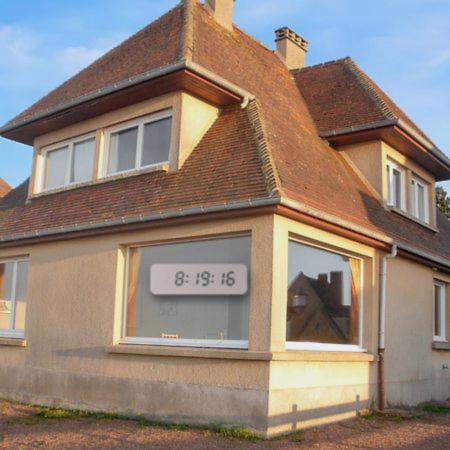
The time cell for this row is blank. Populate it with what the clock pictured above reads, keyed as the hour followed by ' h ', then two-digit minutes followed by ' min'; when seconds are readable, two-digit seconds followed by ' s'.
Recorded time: 8 h 19 min 16 s
